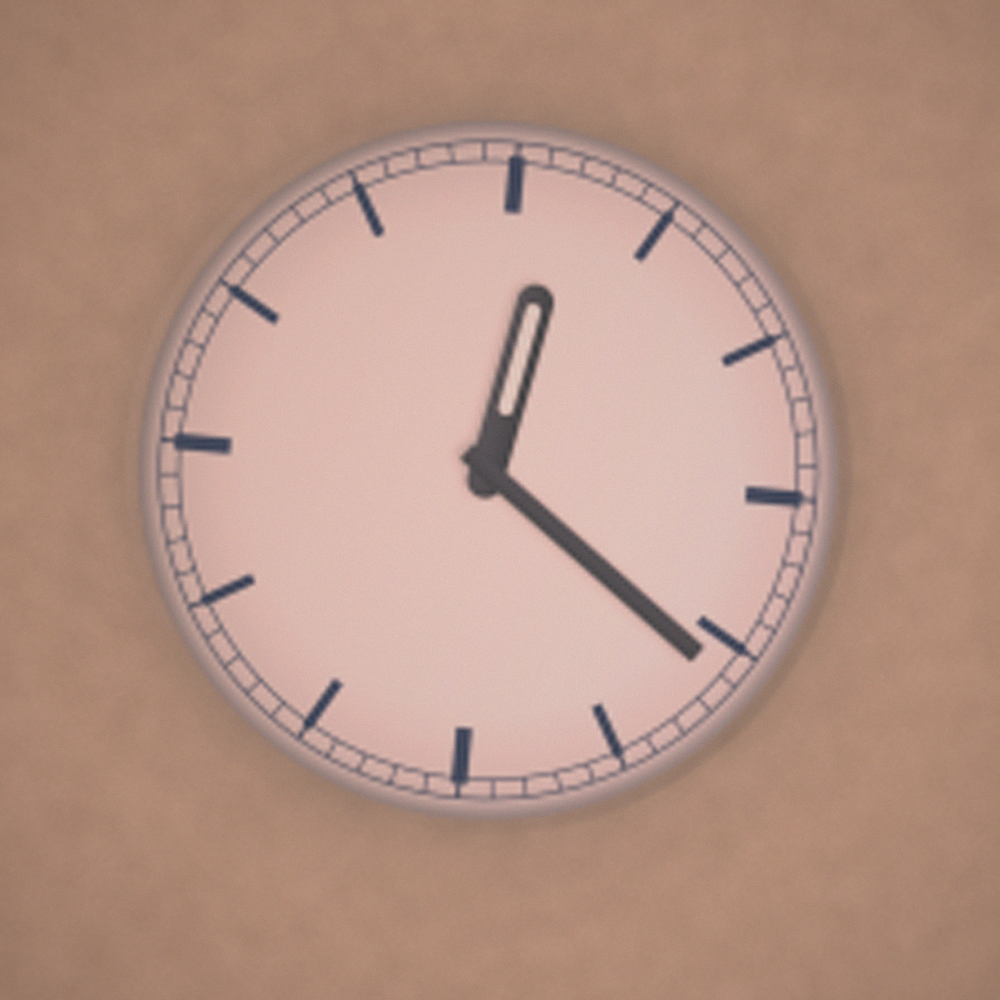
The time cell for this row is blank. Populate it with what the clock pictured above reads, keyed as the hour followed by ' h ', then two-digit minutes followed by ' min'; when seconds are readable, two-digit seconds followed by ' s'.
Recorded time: 12 h 21 min
